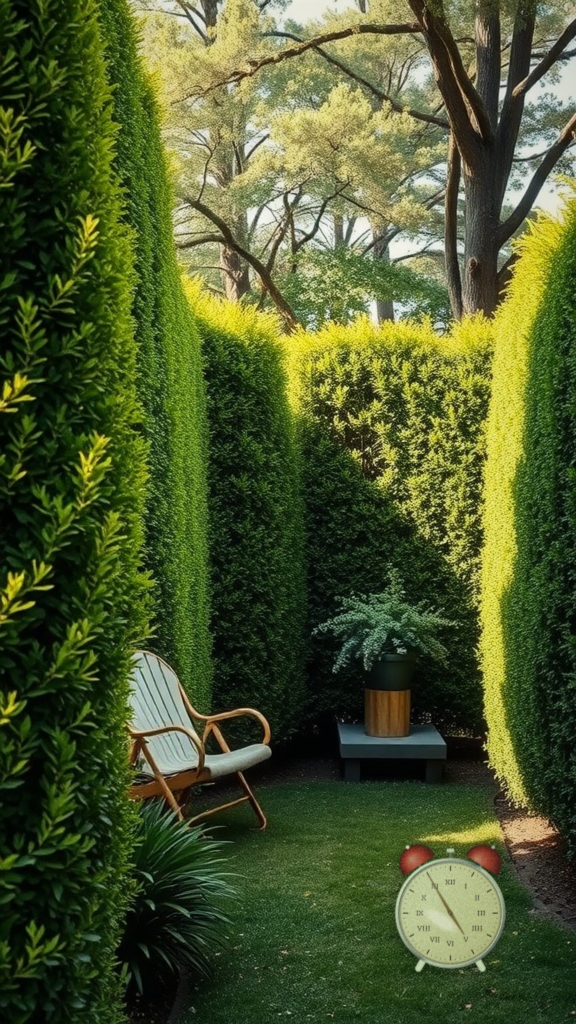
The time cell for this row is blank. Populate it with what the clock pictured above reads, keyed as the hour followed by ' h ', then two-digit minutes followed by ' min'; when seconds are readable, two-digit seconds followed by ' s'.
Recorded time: 4 h 55 min
